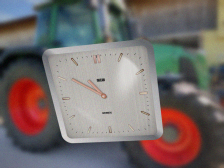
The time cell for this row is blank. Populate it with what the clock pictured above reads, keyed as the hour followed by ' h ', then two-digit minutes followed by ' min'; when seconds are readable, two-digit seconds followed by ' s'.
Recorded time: 10 h 51 min
